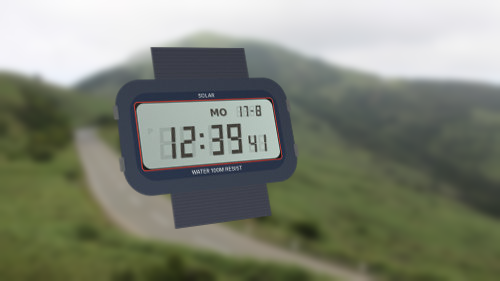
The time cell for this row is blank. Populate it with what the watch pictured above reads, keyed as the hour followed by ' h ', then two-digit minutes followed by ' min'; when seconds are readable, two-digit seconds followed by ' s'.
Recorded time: 12 h 39 min 41 s
